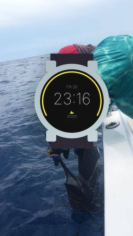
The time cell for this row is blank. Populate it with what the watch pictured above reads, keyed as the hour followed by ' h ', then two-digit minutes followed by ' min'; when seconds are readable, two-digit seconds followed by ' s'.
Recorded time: 23 h 16 min
